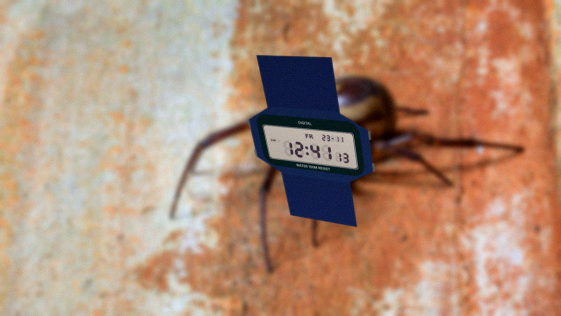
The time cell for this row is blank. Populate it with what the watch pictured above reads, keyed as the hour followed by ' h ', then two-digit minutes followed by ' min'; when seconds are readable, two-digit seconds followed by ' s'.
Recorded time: 12 h 41 min 13 s
